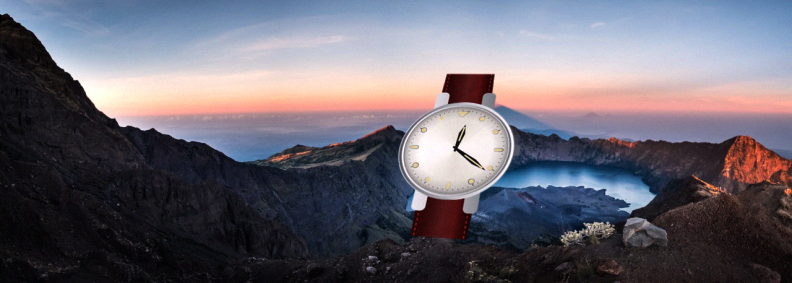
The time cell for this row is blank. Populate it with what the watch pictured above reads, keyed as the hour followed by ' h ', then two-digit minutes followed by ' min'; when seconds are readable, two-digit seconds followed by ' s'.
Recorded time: 12 h 21 min
